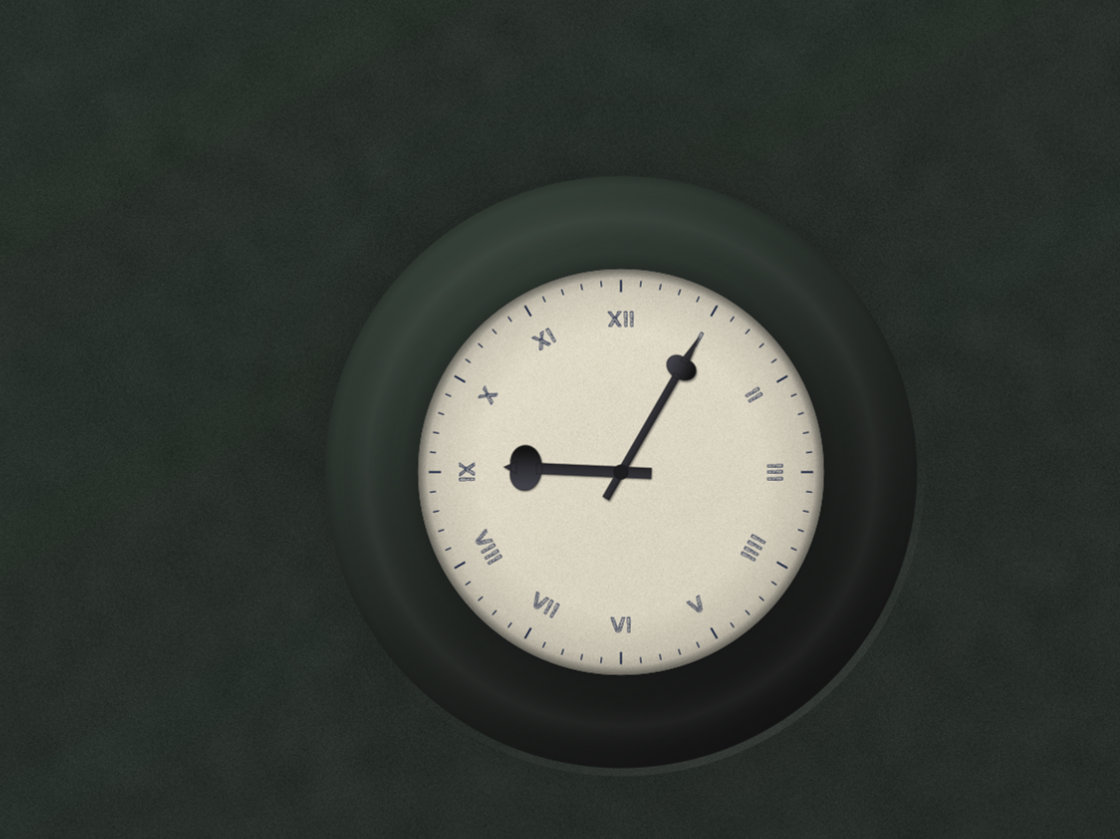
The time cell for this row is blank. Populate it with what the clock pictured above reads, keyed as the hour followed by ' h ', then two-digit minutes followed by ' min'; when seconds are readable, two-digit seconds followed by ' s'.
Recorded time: 9 h 05 min
